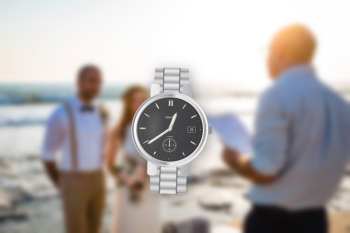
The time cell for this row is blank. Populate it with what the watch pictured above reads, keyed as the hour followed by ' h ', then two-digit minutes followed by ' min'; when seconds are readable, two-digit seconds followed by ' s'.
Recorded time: 12 h 39 min
